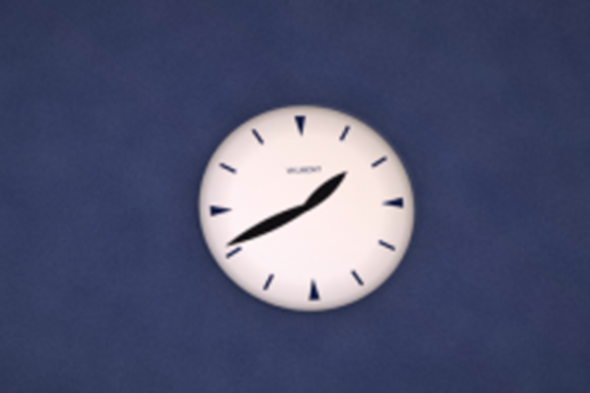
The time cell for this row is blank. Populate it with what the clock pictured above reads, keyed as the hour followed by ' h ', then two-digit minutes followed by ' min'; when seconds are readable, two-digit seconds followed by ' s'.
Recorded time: 1 h 41 min
